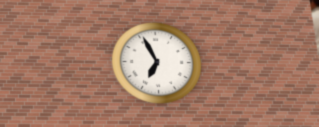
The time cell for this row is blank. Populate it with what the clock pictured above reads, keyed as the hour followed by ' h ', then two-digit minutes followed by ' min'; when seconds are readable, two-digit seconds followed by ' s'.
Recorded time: 6 h 56 min
